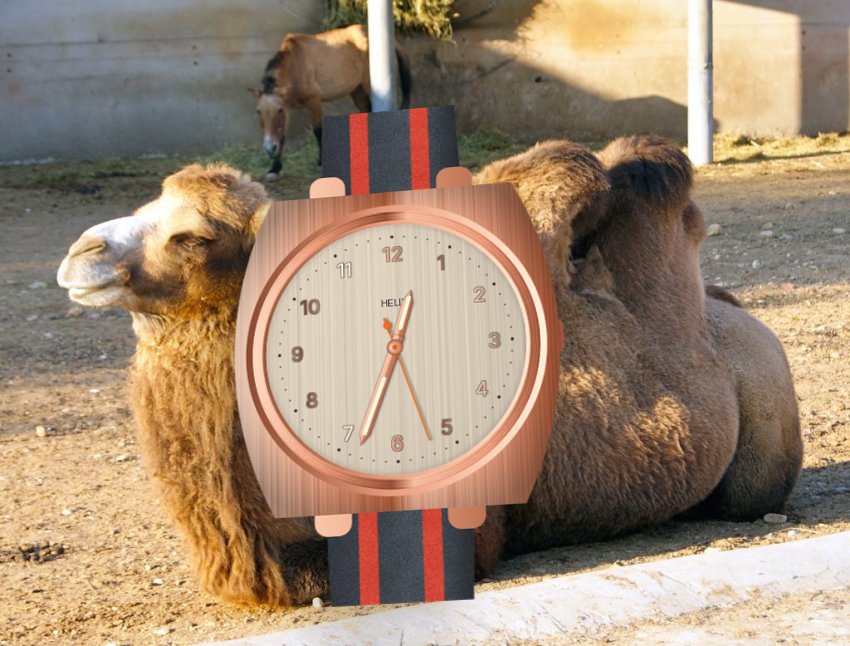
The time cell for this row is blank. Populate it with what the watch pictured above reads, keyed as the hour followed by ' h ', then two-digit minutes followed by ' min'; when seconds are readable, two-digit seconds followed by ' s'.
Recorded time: 12 h 33 min 27 s
